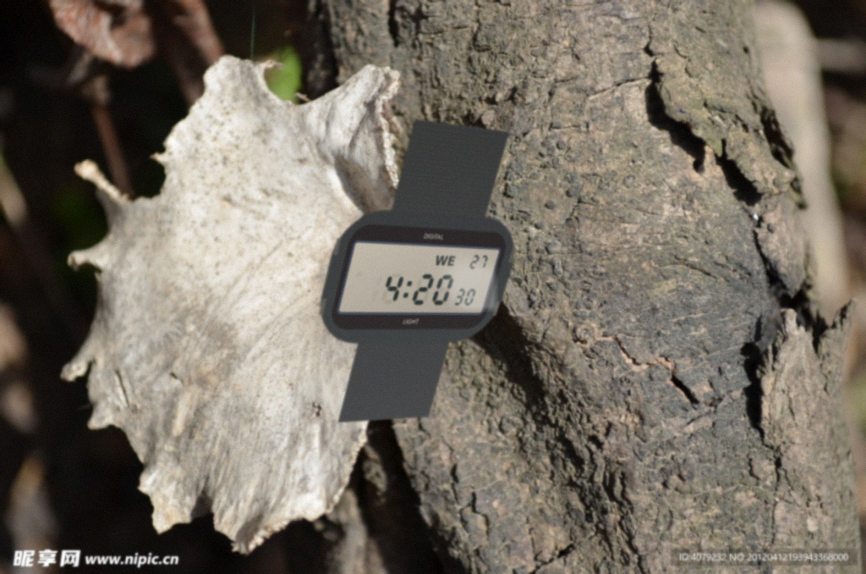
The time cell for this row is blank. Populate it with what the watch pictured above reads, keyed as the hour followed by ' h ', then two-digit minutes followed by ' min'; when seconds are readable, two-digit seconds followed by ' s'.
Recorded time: 4 h 20 min 30 s
